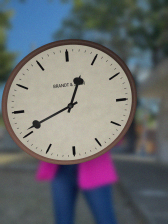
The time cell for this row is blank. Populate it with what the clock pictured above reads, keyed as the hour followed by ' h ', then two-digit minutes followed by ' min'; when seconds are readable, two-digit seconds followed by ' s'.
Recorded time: 12 h 41 min
